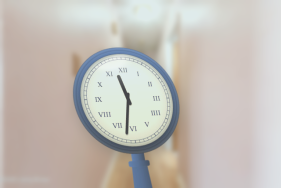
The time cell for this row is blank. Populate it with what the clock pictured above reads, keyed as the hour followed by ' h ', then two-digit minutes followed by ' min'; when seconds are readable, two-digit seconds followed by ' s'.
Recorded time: 11 h 32 min
